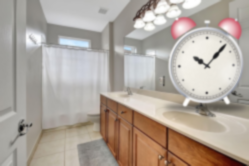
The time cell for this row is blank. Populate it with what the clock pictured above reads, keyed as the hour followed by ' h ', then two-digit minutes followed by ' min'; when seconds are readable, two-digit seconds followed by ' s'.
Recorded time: 10 h 07 min
